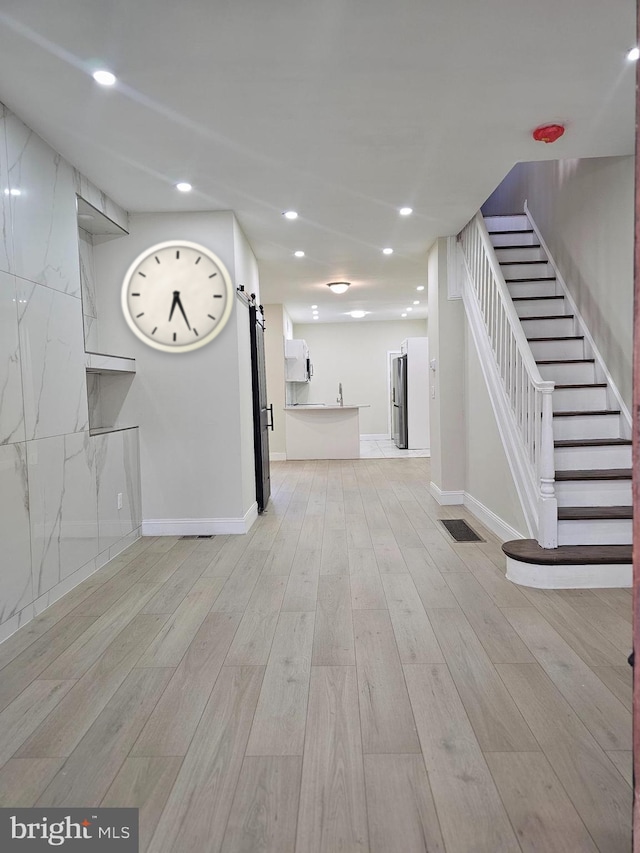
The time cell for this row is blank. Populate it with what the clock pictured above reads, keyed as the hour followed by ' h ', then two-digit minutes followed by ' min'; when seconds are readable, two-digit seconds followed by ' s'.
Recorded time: 6 h 26 min
